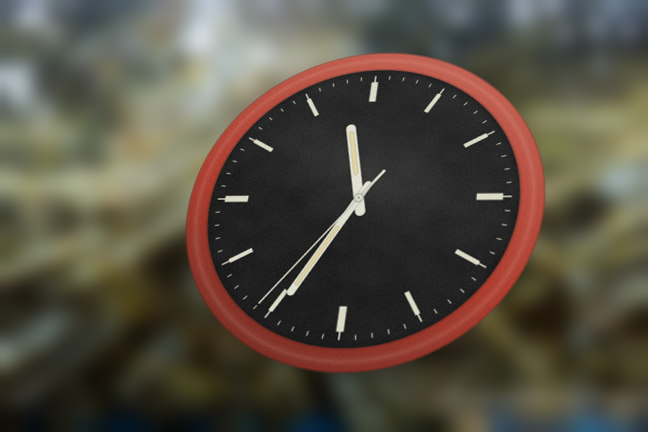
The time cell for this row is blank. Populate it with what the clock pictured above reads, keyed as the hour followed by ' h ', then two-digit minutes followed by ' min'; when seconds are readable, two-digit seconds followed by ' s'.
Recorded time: 11 h 34 min 36 s
